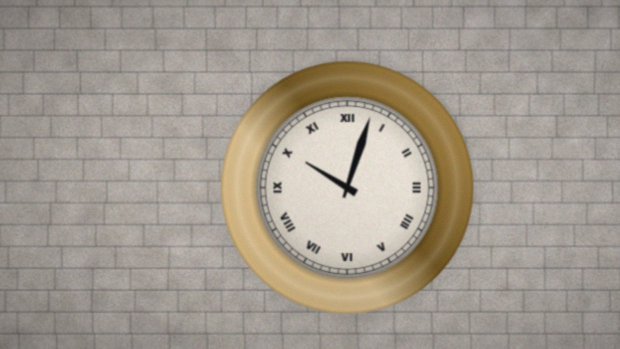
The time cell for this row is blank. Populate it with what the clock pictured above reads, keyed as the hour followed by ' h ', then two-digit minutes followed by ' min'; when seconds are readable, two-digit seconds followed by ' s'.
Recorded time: 10 h 03 min
